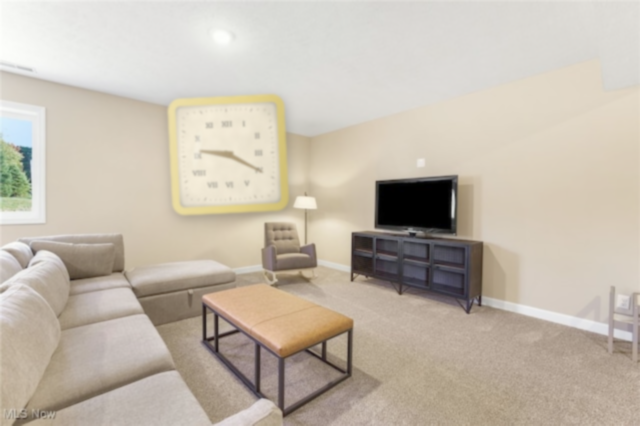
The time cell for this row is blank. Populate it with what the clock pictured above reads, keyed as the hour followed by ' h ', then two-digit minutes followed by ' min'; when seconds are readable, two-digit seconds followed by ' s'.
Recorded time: 9 h 20 min
